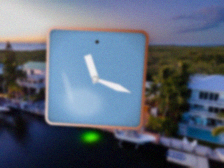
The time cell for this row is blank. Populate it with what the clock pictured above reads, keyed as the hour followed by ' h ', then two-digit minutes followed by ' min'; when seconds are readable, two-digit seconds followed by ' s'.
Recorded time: 11 h 18 min
